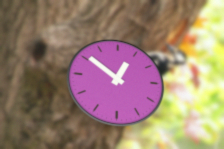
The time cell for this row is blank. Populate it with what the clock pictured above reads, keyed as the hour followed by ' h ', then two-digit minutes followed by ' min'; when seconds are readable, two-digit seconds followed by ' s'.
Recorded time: 12 h 51 min
